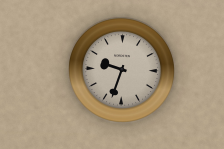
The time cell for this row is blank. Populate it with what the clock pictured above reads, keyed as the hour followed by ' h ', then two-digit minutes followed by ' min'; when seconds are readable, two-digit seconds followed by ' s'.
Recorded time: 9 h 33 min
